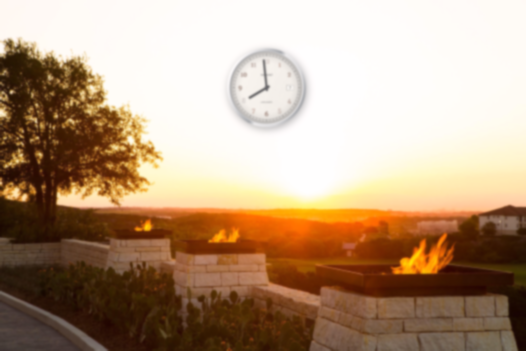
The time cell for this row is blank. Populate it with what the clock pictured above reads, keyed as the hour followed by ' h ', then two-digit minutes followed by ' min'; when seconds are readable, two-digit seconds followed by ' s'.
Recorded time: 7 h 59 min
